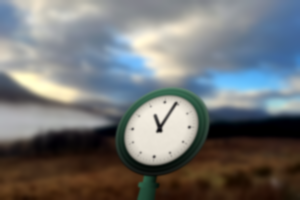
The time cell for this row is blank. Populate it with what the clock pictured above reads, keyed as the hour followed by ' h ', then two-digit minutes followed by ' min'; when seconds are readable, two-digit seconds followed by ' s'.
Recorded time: 11 h 04 min
